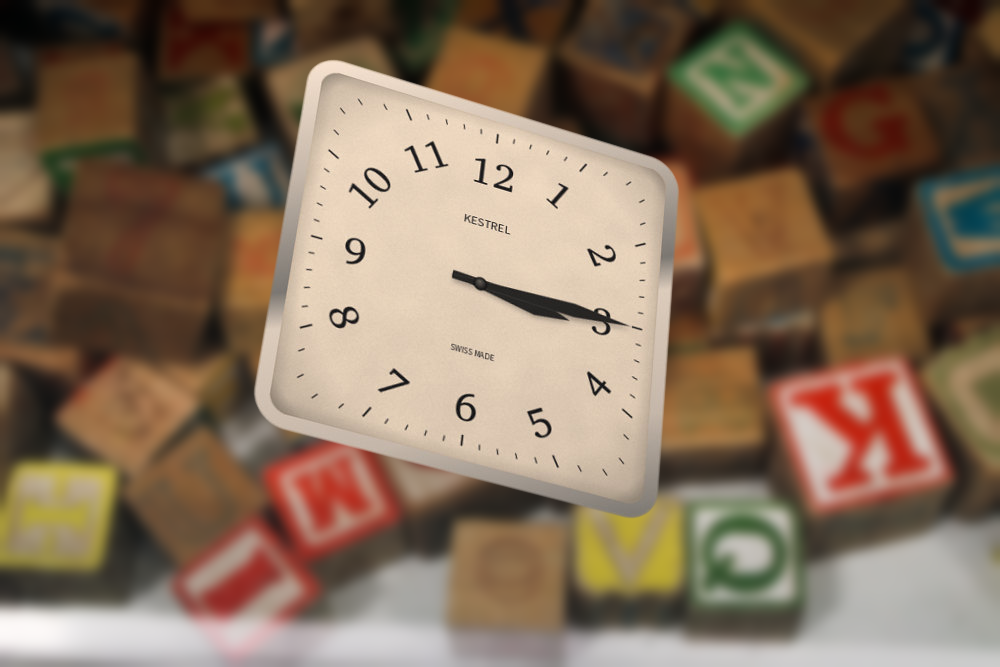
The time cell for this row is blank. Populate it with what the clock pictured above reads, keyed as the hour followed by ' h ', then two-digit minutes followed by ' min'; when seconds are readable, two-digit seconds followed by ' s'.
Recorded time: 3 h 15 min
